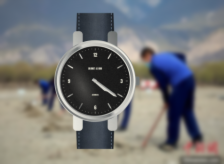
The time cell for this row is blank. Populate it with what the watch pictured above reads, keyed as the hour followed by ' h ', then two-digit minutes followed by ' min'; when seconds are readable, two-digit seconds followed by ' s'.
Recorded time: 4 h 21 min
